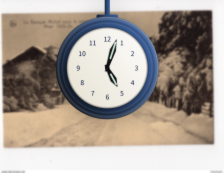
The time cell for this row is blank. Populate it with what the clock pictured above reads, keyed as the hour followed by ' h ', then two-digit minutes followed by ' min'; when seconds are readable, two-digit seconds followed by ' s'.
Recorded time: 5 h 03 min
